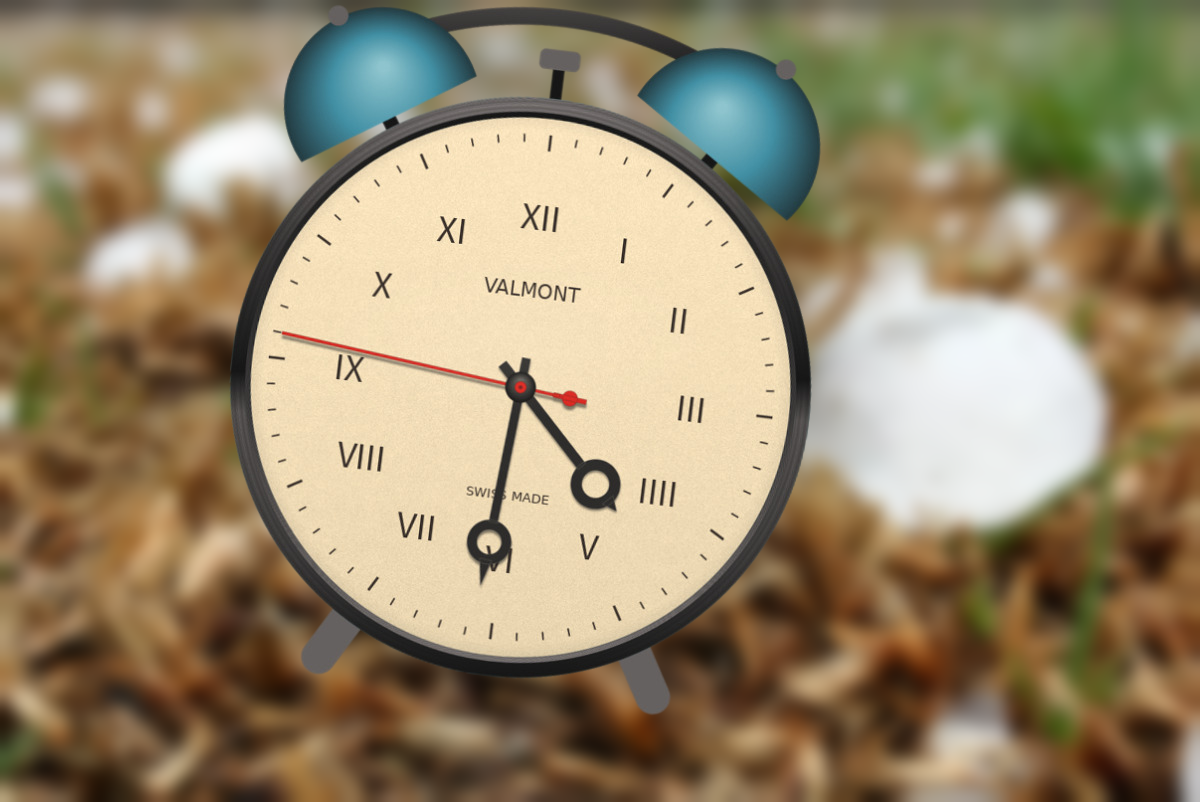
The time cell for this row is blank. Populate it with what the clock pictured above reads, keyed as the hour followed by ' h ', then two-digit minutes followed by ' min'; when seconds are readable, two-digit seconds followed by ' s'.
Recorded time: 4 h 30 min 46 s
